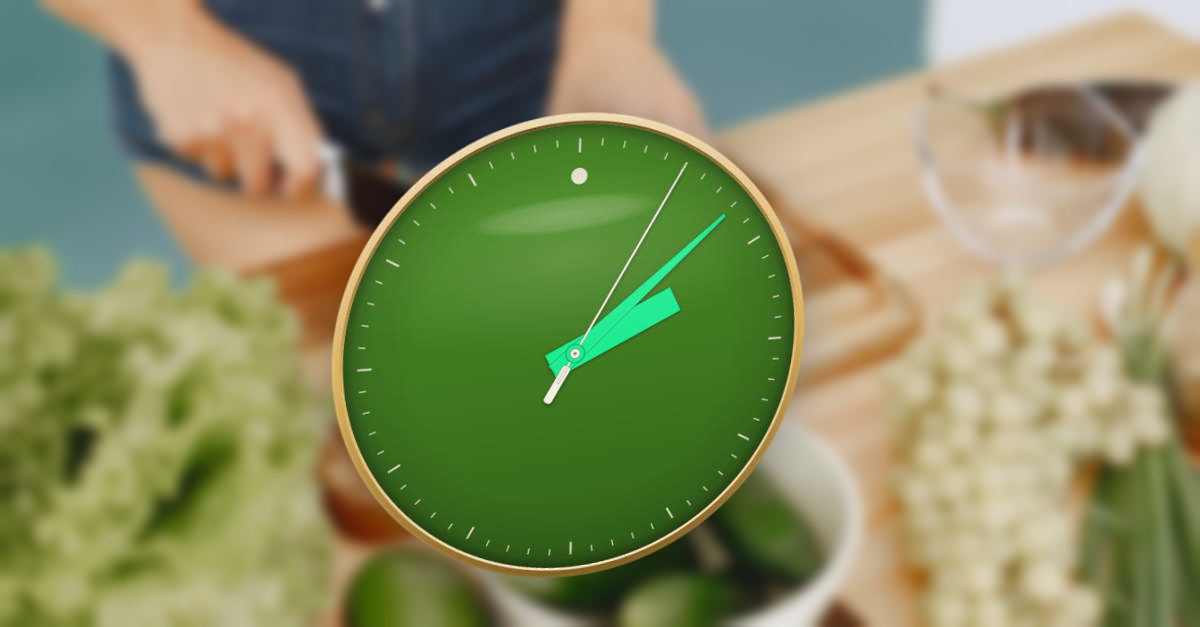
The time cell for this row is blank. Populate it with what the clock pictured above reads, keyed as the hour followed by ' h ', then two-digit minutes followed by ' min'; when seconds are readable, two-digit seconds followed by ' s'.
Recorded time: 2 h 08 min 05 s
